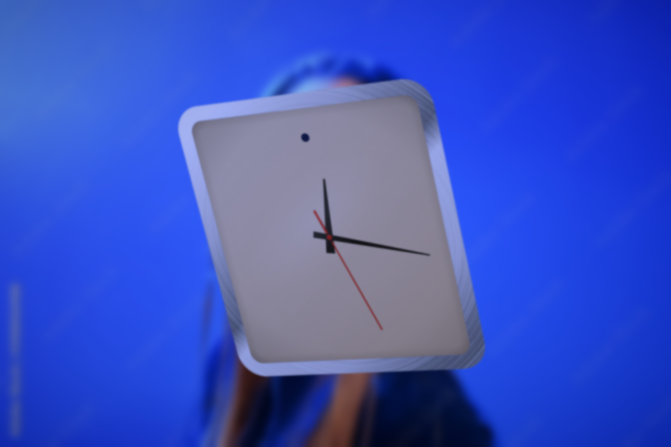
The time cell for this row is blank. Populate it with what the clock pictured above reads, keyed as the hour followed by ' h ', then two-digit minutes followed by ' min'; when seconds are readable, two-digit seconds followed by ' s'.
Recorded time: 12 h 17 min 27 s
